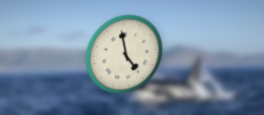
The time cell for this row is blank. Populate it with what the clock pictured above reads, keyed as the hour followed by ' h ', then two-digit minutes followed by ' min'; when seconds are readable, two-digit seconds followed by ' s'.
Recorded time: 4 h 59 min
